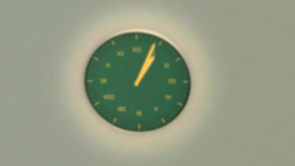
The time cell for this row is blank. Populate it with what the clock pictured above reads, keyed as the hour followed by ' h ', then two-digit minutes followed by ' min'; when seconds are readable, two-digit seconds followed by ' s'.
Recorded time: 1 h 04 min
